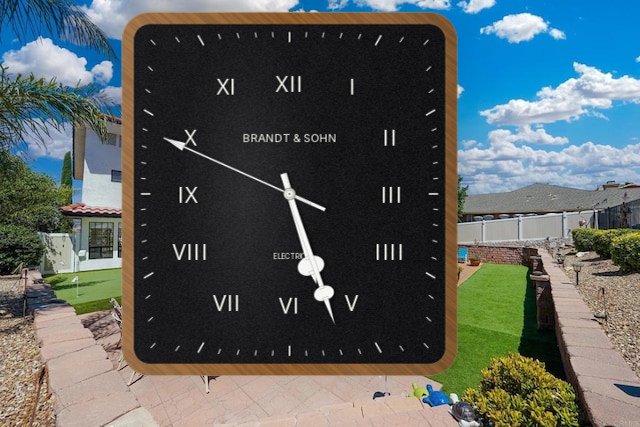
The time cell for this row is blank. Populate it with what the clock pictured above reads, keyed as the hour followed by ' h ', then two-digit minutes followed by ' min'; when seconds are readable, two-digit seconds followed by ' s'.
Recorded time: 5 h 26 min 49 s
